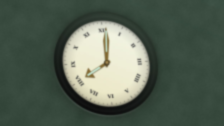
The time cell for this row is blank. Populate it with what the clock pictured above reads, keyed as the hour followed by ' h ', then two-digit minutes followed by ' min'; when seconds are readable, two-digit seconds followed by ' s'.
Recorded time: 8 h 01 min
